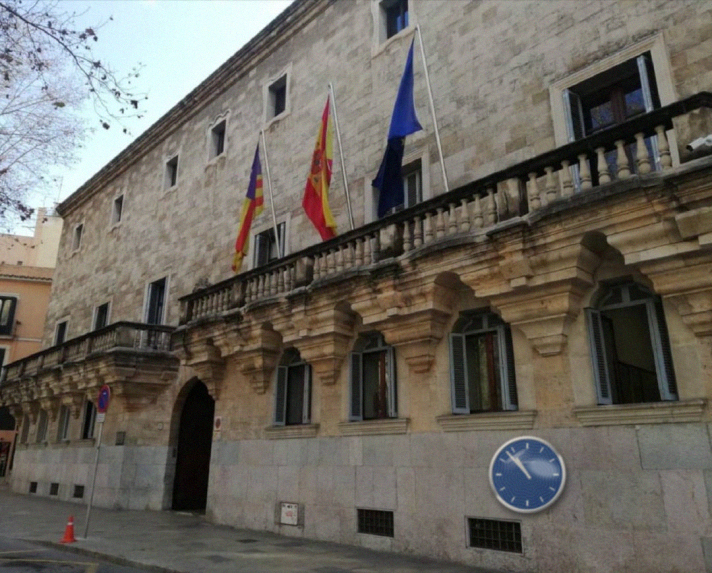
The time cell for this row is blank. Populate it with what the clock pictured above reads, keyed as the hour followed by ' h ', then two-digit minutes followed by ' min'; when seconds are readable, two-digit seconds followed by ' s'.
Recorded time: 10 h 53 min
